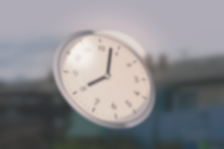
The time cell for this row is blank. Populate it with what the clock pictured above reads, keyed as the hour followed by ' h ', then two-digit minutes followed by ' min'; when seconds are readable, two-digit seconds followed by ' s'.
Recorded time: 8 h 03 min
